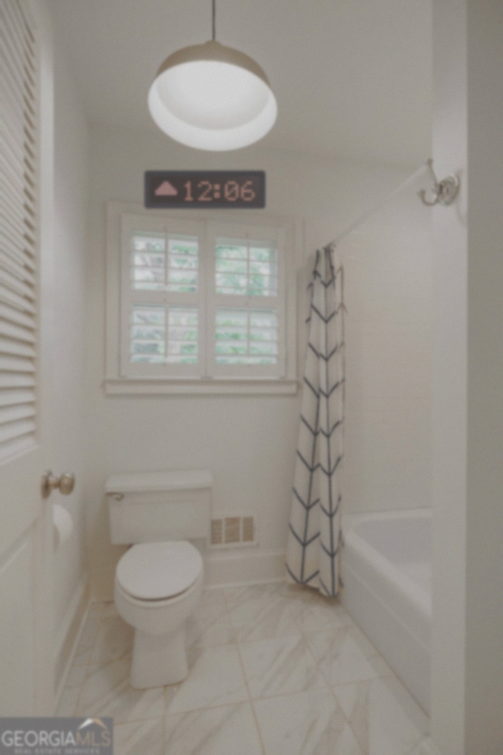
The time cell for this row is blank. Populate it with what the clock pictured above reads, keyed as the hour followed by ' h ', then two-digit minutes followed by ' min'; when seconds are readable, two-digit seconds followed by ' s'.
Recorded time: 12 h 06 min
